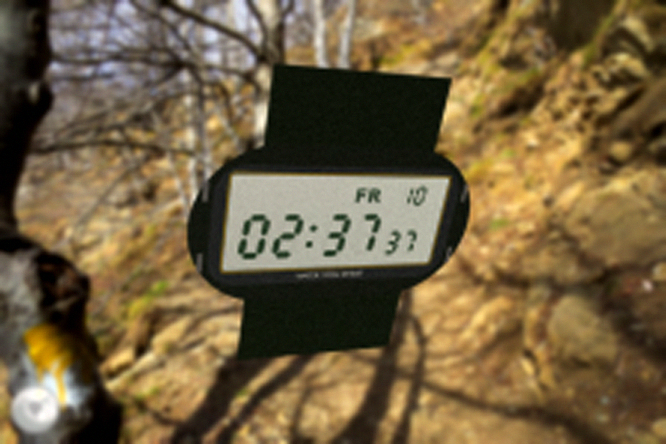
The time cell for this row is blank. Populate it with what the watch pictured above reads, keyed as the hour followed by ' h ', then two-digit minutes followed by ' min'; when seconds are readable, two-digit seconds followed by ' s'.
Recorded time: 2 h 37 min 37 s
